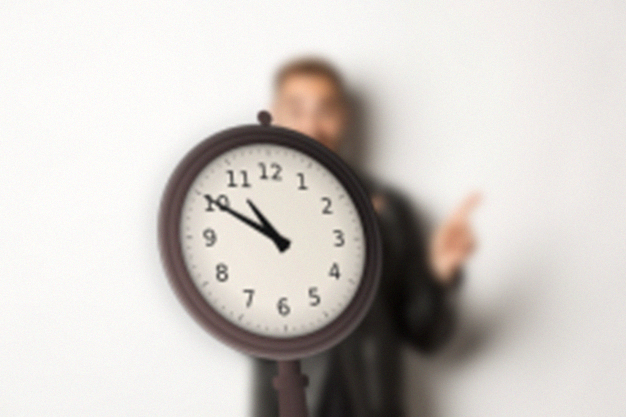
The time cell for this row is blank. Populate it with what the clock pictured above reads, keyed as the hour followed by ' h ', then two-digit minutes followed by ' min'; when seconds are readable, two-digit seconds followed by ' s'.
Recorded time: 10 h 50 min
